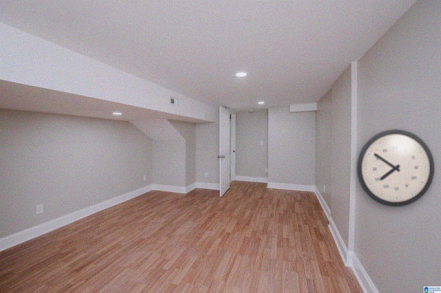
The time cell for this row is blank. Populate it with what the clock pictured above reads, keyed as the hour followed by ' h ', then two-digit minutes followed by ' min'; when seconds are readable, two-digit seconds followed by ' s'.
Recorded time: 7 h 51 min
